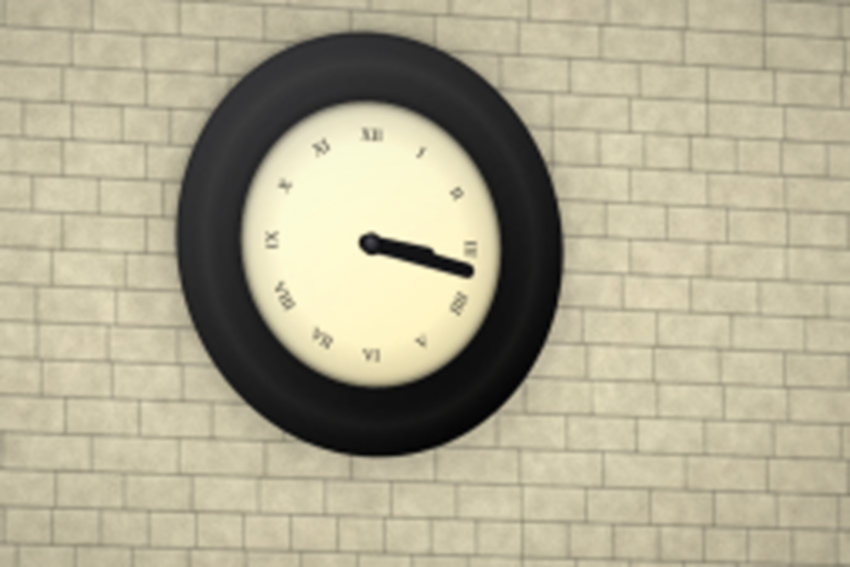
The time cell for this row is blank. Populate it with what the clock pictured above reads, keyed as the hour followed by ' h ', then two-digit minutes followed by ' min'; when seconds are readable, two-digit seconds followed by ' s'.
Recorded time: 3 h 17 min
